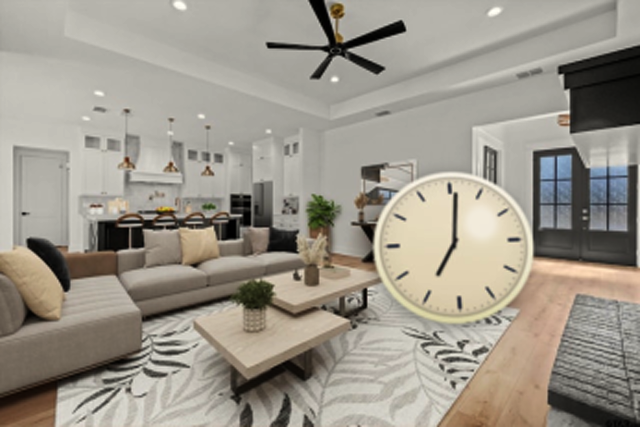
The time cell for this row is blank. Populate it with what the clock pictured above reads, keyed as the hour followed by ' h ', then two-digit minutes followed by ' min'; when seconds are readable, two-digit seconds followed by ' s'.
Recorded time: 7 h 01 min
